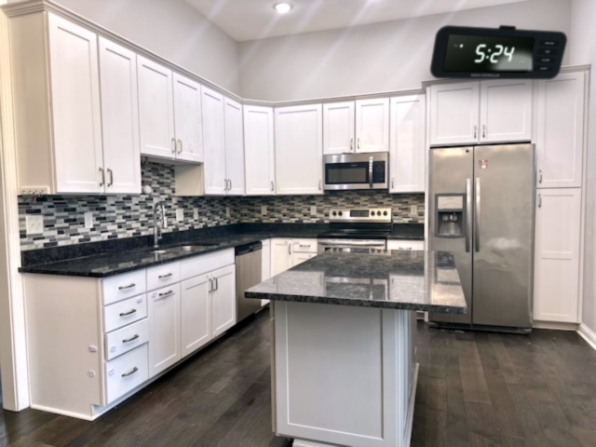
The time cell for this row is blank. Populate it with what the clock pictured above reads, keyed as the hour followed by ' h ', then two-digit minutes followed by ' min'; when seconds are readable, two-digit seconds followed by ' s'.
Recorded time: 5 h 24 min
